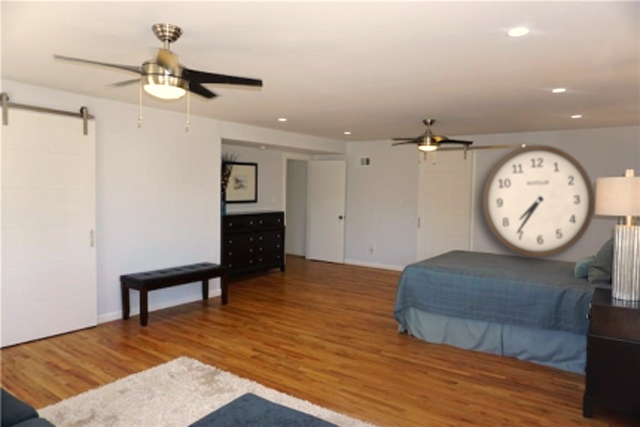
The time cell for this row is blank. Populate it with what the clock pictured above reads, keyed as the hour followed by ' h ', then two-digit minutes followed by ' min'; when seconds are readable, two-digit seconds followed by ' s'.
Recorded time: 7 h 36 min
